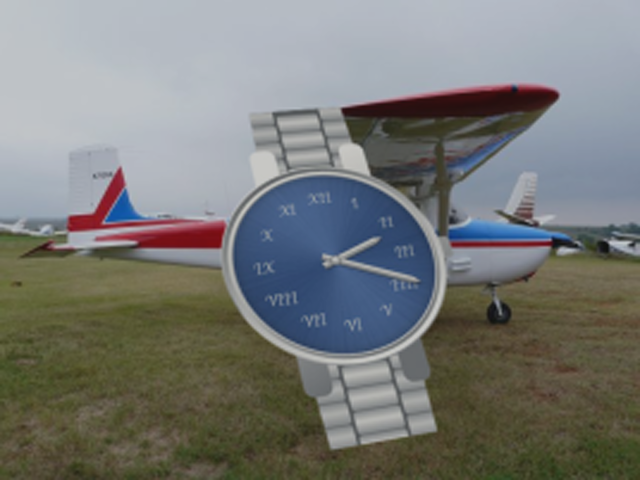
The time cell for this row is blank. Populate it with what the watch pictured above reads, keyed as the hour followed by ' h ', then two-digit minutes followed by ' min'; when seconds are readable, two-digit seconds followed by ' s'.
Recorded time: 2 h 19 min
